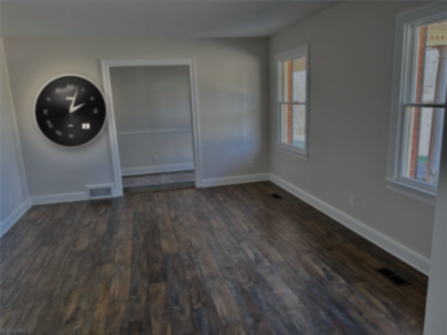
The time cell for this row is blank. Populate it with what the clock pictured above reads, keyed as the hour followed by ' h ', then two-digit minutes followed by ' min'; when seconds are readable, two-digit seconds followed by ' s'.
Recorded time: 2 h 03 min
